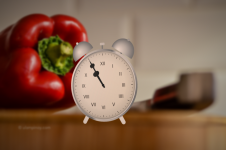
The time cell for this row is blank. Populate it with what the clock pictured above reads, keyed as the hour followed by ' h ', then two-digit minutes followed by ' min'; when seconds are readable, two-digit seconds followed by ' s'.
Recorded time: 10 h 55 min
